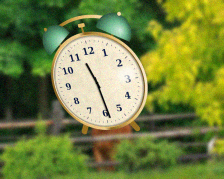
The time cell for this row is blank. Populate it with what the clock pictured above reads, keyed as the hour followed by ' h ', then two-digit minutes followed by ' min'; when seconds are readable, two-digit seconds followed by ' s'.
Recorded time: 11 h 29 min
